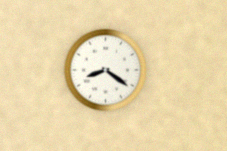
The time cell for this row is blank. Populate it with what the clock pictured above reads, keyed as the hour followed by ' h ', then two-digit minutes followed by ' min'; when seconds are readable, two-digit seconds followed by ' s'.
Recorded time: 8 h 21 min
